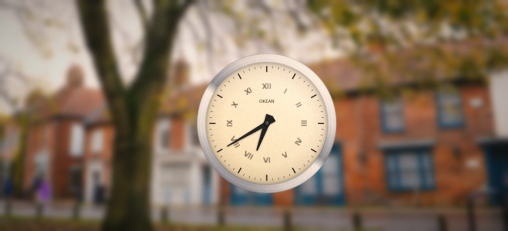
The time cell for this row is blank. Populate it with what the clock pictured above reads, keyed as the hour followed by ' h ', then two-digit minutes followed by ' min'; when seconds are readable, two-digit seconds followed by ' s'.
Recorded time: 6 h 40 min
